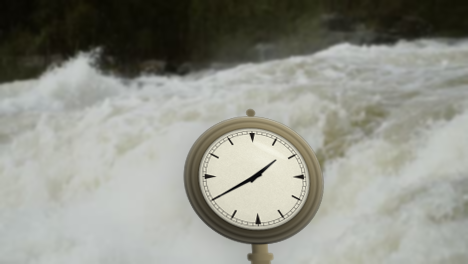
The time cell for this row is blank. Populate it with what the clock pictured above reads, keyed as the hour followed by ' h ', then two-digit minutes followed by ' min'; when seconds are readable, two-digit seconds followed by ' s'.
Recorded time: 1 h 40 min
